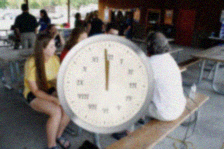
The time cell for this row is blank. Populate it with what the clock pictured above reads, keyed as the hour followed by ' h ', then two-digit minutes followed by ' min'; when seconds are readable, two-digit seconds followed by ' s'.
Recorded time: 11 h 59 min
